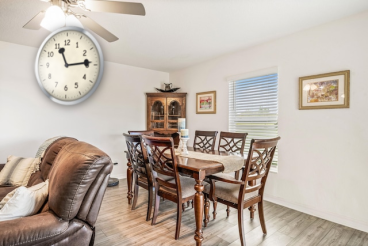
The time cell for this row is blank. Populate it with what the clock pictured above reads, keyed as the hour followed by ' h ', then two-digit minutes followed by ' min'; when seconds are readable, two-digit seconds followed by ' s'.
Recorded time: 11 h 14 min
